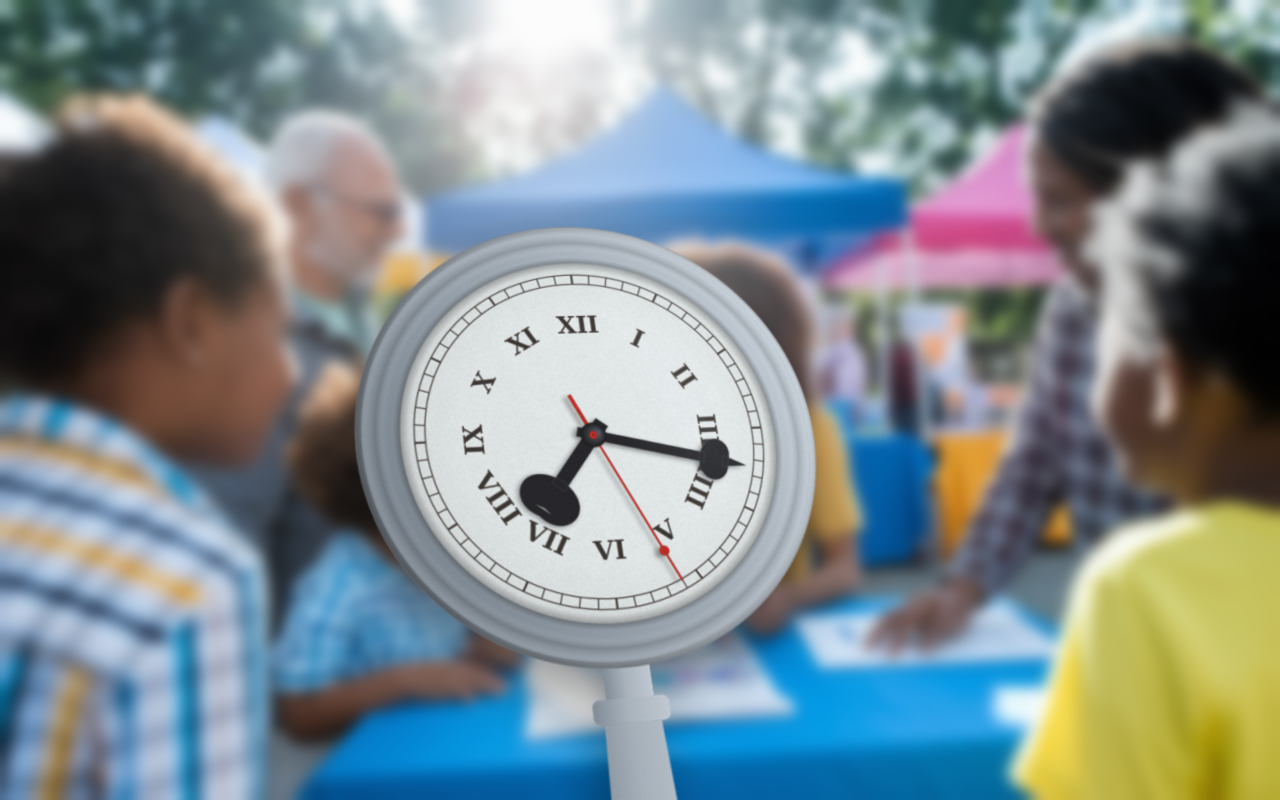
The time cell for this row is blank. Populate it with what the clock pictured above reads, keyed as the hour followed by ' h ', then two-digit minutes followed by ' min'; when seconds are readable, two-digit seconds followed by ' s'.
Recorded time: 7 h 17 min 26 s
